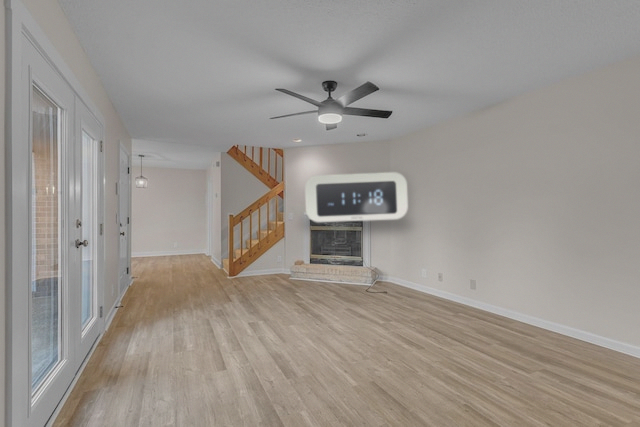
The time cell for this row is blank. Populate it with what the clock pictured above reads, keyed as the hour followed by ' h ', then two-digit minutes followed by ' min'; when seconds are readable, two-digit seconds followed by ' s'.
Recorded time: 11 h 18 min
